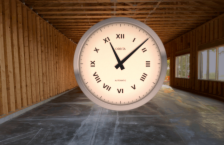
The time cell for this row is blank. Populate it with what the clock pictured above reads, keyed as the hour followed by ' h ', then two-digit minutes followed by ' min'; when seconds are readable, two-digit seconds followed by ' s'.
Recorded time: 11 h 08 min
